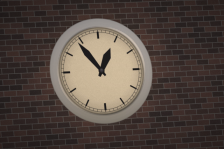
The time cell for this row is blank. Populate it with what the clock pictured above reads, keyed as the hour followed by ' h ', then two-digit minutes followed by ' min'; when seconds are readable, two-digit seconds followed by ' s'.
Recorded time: 12 h 54 min
